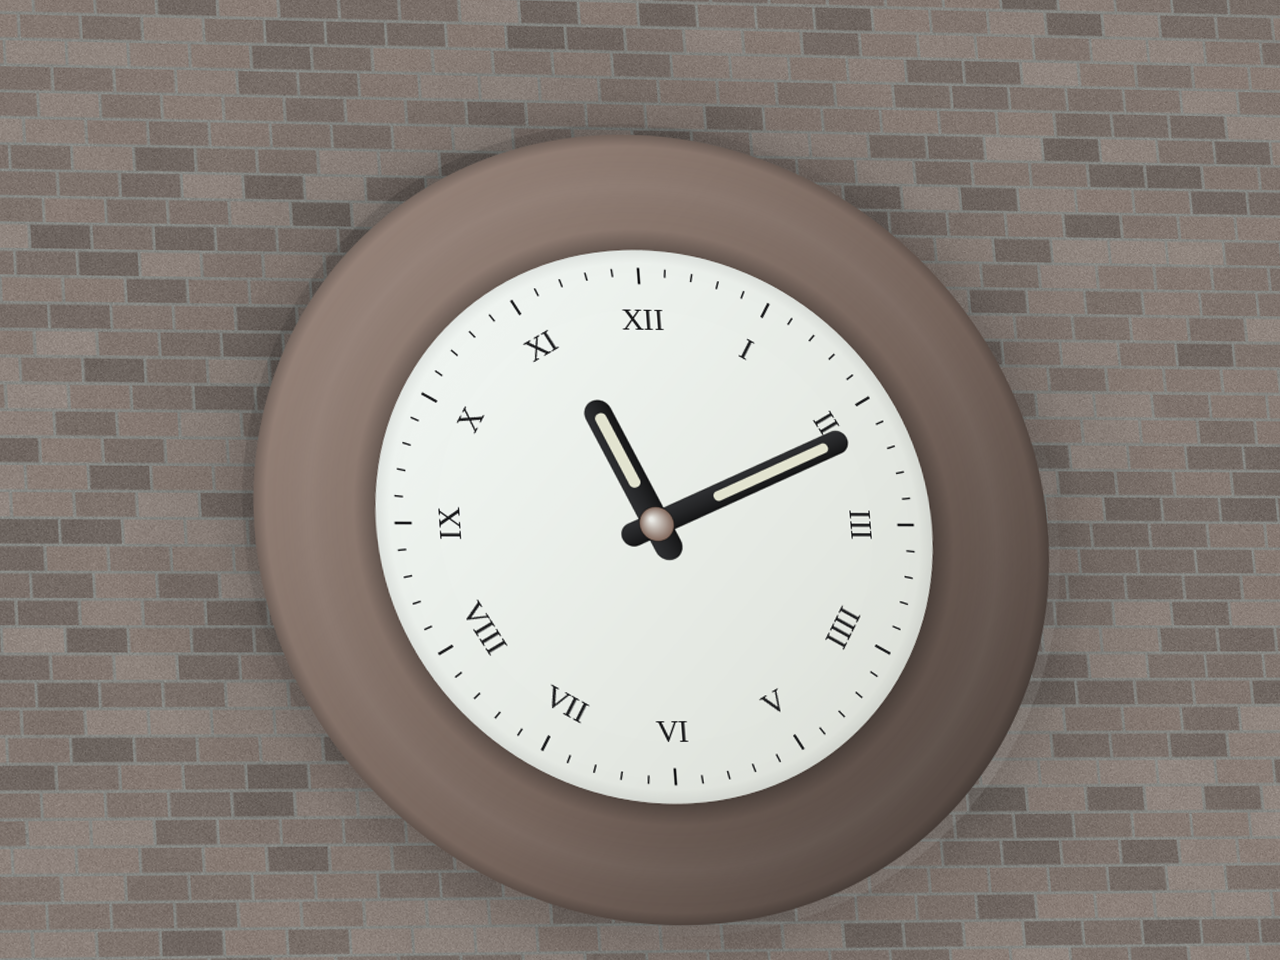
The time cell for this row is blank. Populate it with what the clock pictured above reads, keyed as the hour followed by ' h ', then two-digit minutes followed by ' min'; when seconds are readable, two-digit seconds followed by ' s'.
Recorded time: 11 h 11 min
